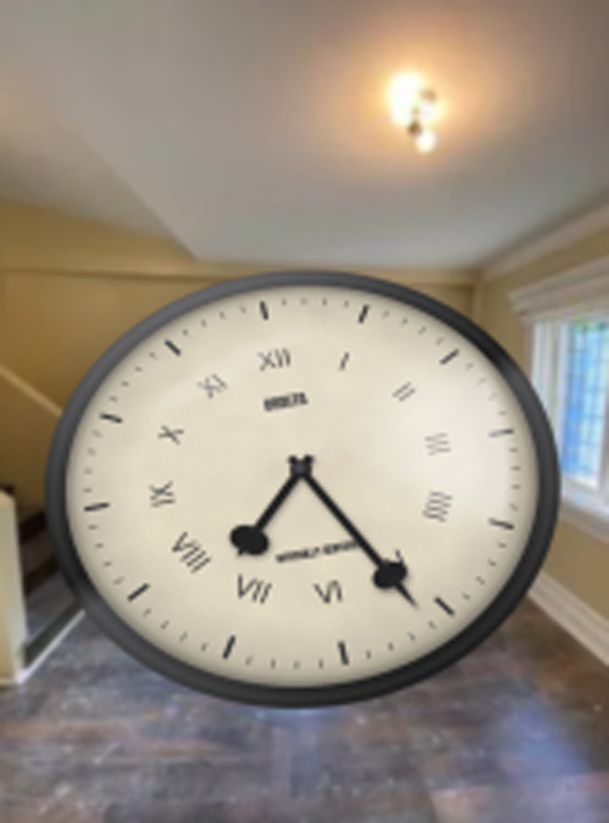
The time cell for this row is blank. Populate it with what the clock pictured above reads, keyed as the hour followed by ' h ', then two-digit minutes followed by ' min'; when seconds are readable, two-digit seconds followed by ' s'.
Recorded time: 7 h 26 min
